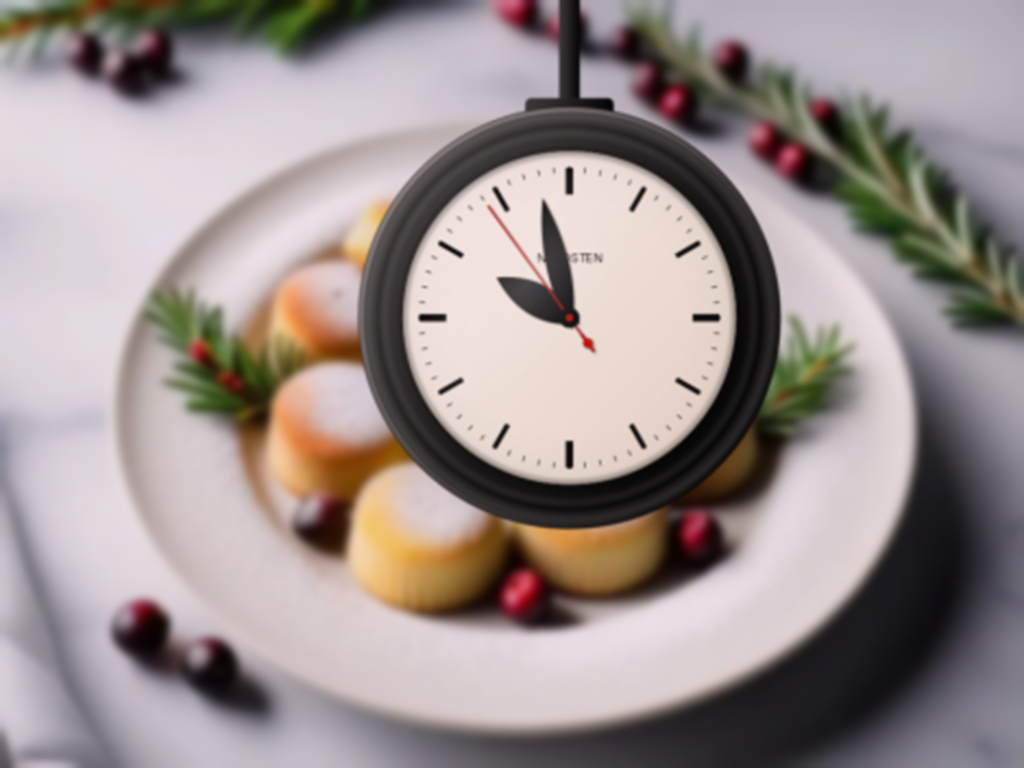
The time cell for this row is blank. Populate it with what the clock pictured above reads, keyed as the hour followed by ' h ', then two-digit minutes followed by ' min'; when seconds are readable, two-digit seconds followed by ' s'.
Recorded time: 9 h 57 min 54 s
